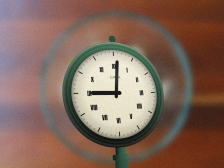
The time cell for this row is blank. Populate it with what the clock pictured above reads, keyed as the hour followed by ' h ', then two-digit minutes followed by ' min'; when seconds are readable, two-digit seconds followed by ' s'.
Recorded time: 9 h 01 min
